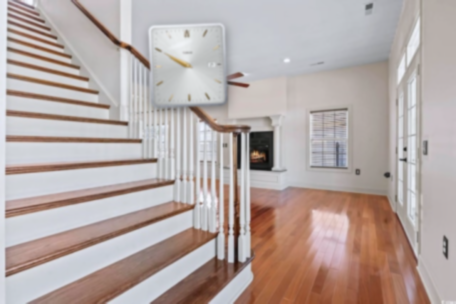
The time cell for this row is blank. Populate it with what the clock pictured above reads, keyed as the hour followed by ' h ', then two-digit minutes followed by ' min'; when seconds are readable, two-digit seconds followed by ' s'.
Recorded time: 9 h 50 min
